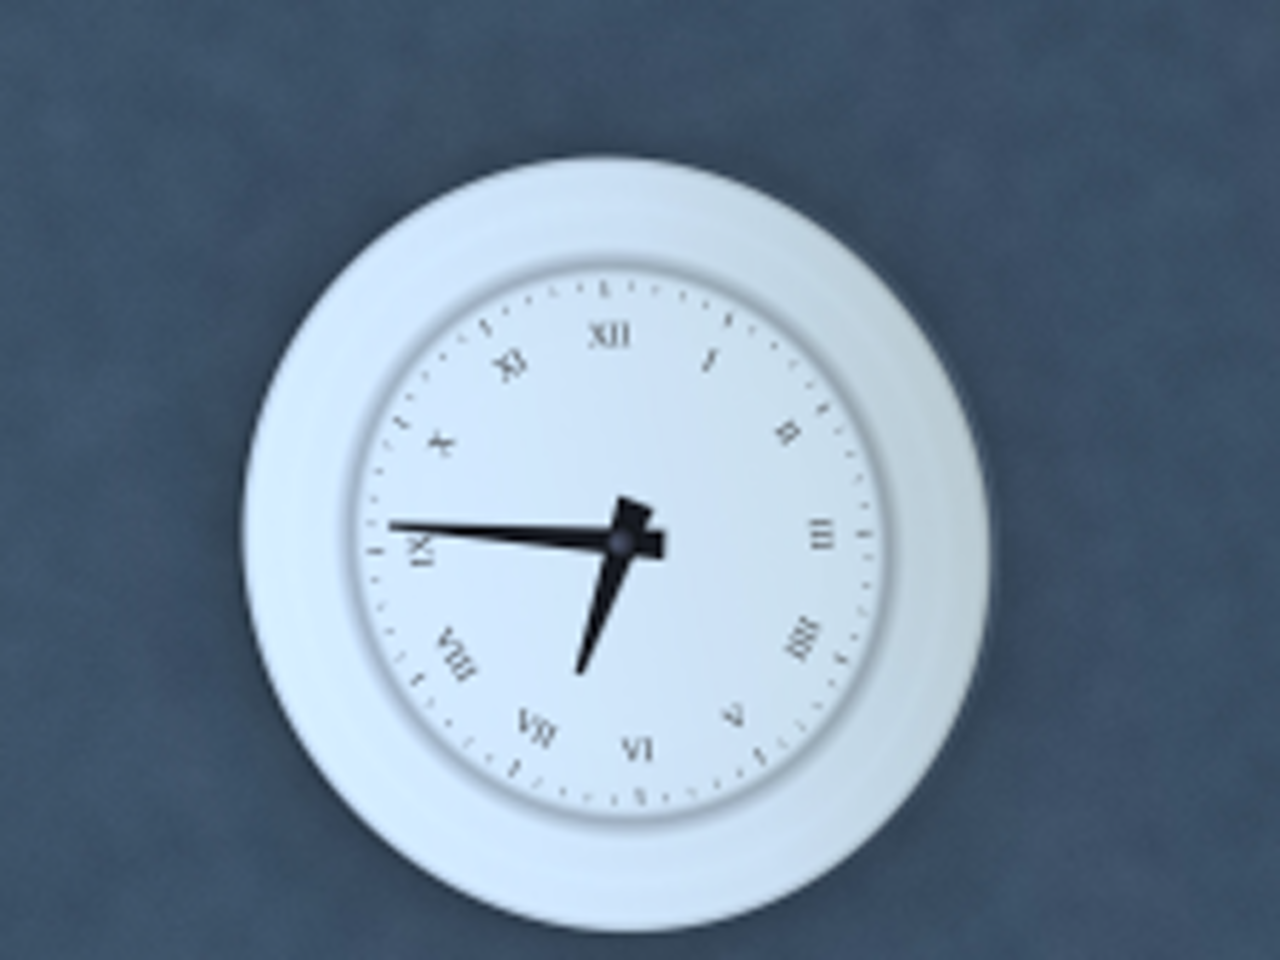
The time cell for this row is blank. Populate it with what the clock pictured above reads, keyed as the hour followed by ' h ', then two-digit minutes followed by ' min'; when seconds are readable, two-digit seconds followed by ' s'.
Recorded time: 6 h 46 min
